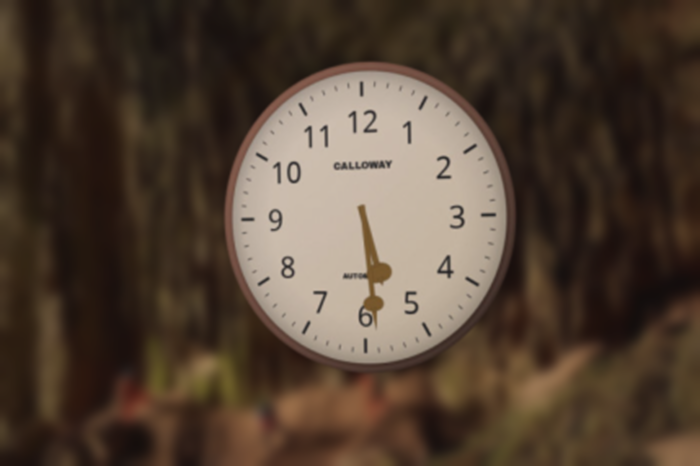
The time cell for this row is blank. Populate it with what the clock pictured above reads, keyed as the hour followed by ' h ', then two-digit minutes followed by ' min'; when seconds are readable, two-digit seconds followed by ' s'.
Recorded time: 5 h 29 min
